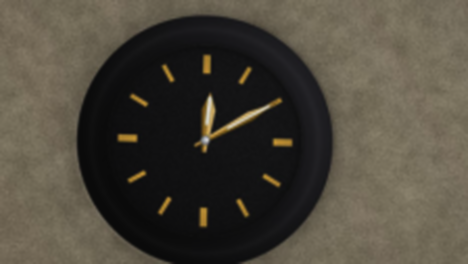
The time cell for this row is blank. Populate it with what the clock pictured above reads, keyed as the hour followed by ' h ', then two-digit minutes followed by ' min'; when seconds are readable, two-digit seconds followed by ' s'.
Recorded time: 12 h 10 min
